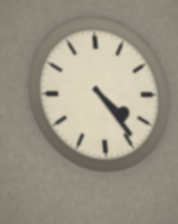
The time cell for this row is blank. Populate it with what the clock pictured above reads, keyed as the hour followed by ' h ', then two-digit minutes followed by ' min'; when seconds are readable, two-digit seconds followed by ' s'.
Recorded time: 4 h 24 min
